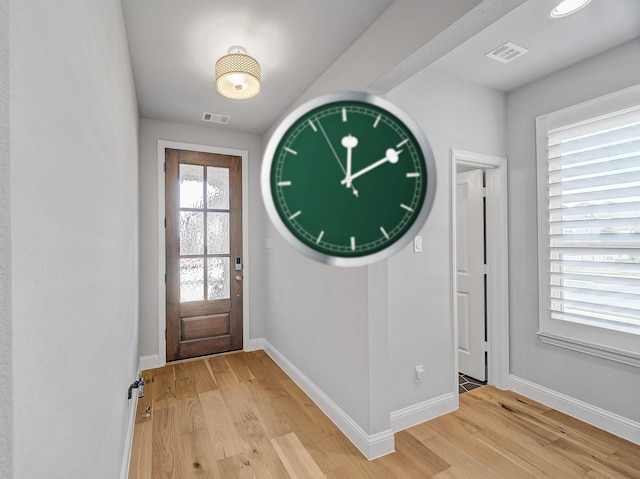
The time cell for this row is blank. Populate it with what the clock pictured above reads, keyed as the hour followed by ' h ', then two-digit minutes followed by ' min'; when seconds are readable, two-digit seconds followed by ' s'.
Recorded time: 12 h 10 min 56 s
